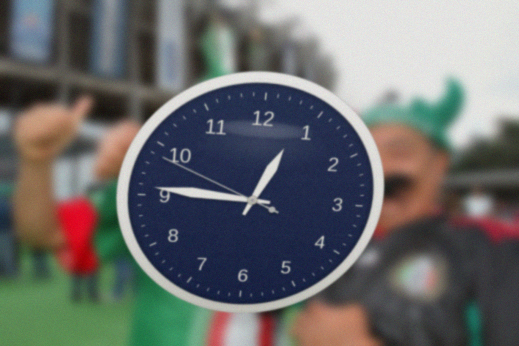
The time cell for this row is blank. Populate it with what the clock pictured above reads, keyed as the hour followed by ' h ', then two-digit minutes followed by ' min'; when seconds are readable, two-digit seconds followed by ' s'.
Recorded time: 12 h 45 min 49 s
